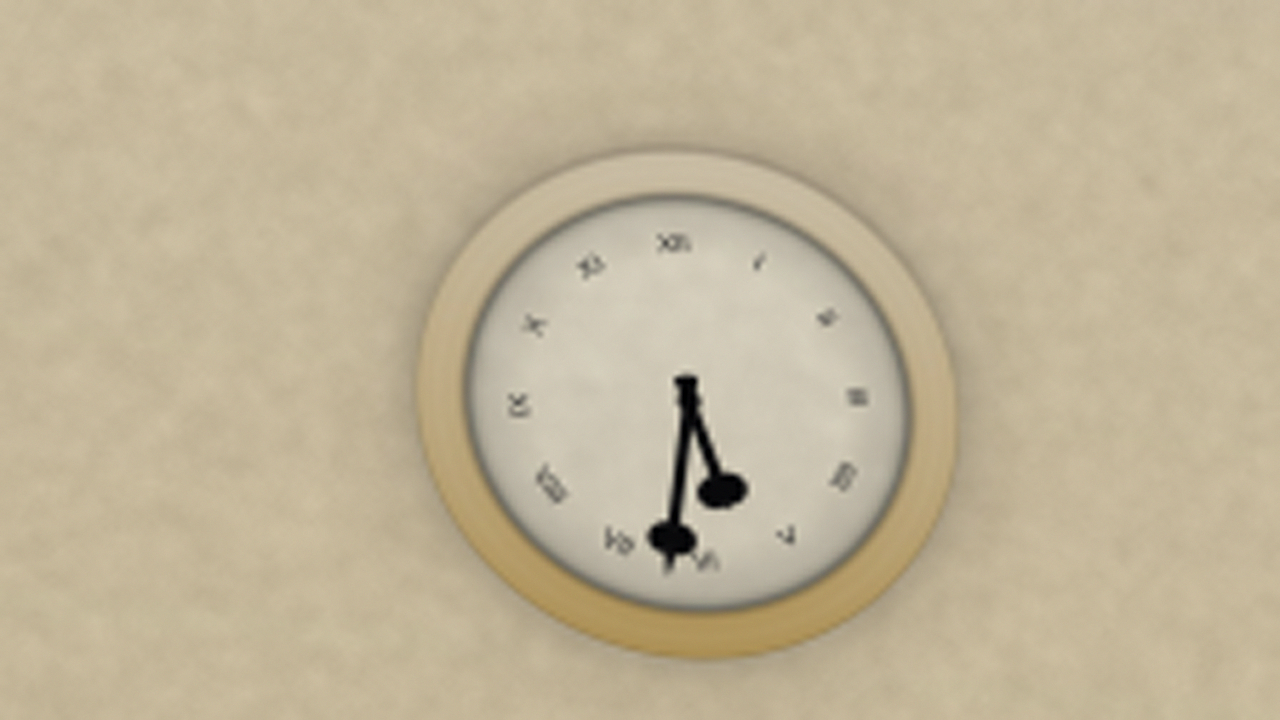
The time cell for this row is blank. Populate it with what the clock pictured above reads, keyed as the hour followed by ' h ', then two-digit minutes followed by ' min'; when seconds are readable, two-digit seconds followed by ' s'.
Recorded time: 5 h 32 min
